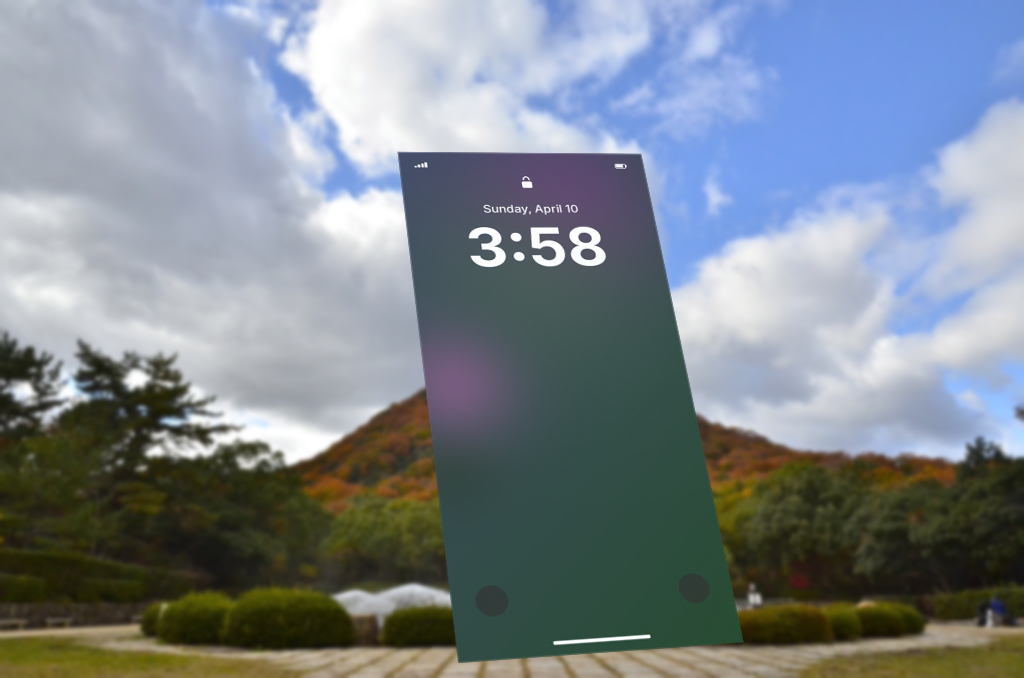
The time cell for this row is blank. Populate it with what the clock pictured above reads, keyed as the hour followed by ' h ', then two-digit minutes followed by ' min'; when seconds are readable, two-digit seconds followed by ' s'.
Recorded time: 3 h 58 min
